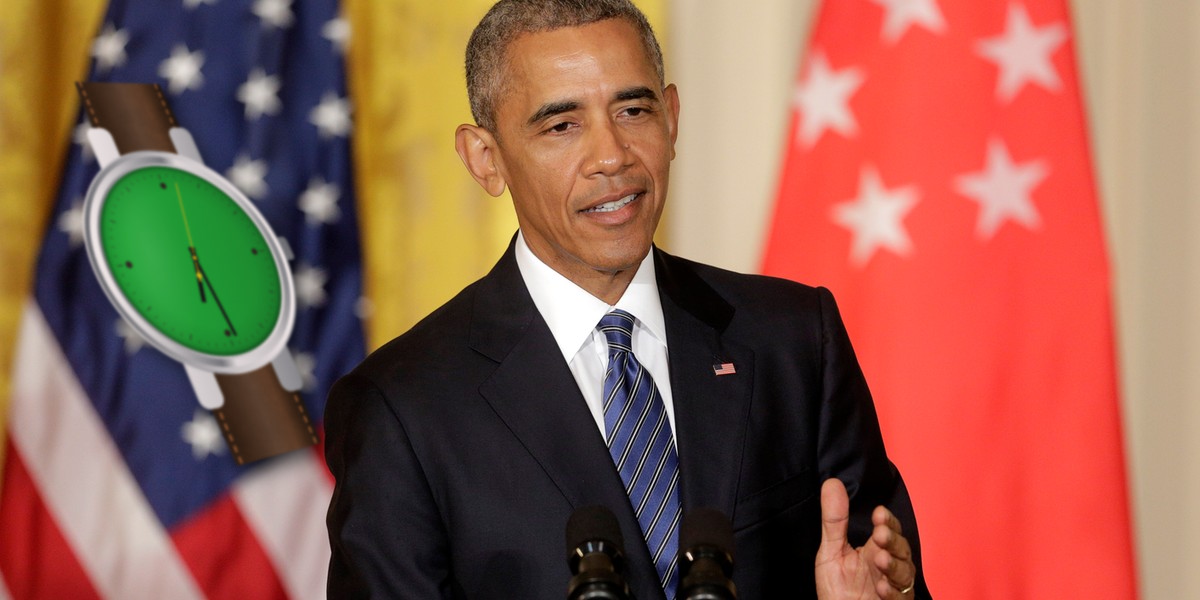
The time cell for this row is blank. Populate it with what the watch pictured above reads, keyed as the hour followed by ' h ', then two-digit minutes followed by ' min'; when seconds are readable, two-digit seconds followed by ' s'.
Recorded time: 6 h 29 min 02 s
